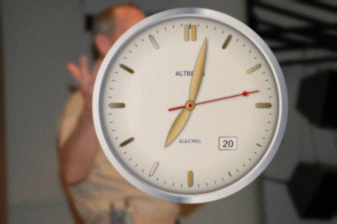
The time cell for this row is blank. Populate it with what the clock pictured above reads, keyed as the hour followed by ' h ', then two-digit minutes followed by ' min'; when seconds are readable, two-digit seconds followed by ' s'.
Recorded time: 7 h 02 min 13 s
